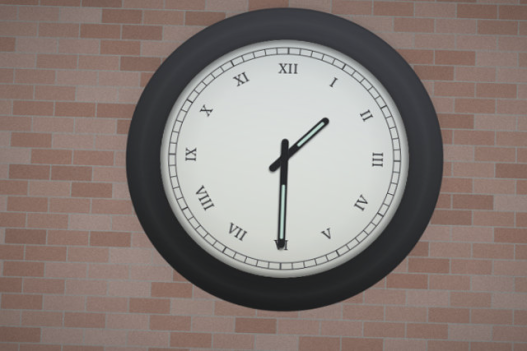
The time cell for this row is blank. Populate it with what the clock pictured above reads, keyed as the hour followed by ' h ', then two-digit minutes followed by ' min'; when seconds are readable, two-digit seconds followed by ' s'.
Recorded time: 1 h 30 min
